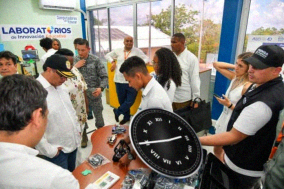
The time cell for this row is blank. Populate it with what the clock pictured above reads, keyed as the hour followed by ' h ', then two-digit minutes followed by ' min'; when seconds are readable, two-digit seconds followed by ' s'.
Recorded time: 2 h 45 min
